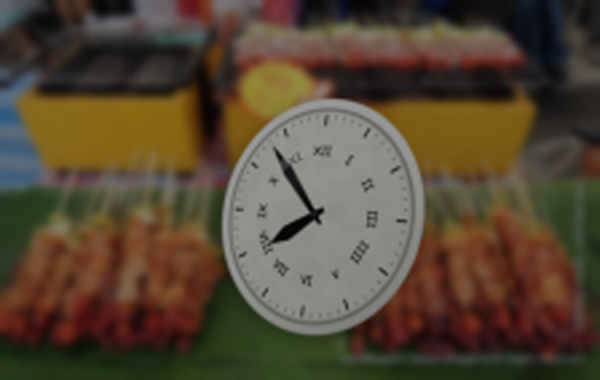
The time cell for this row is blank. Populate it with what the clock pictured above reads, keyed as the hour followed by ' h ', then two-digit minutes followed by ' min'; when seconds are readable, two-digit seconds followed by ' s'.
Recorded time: 7 h 53 min
